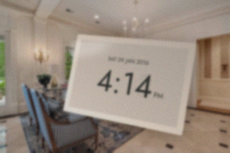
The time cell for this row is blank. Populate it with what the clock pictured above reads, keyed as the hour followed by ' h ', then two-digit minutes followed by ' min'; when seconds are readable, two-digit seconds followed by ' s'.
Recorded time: 4 h 14 min
